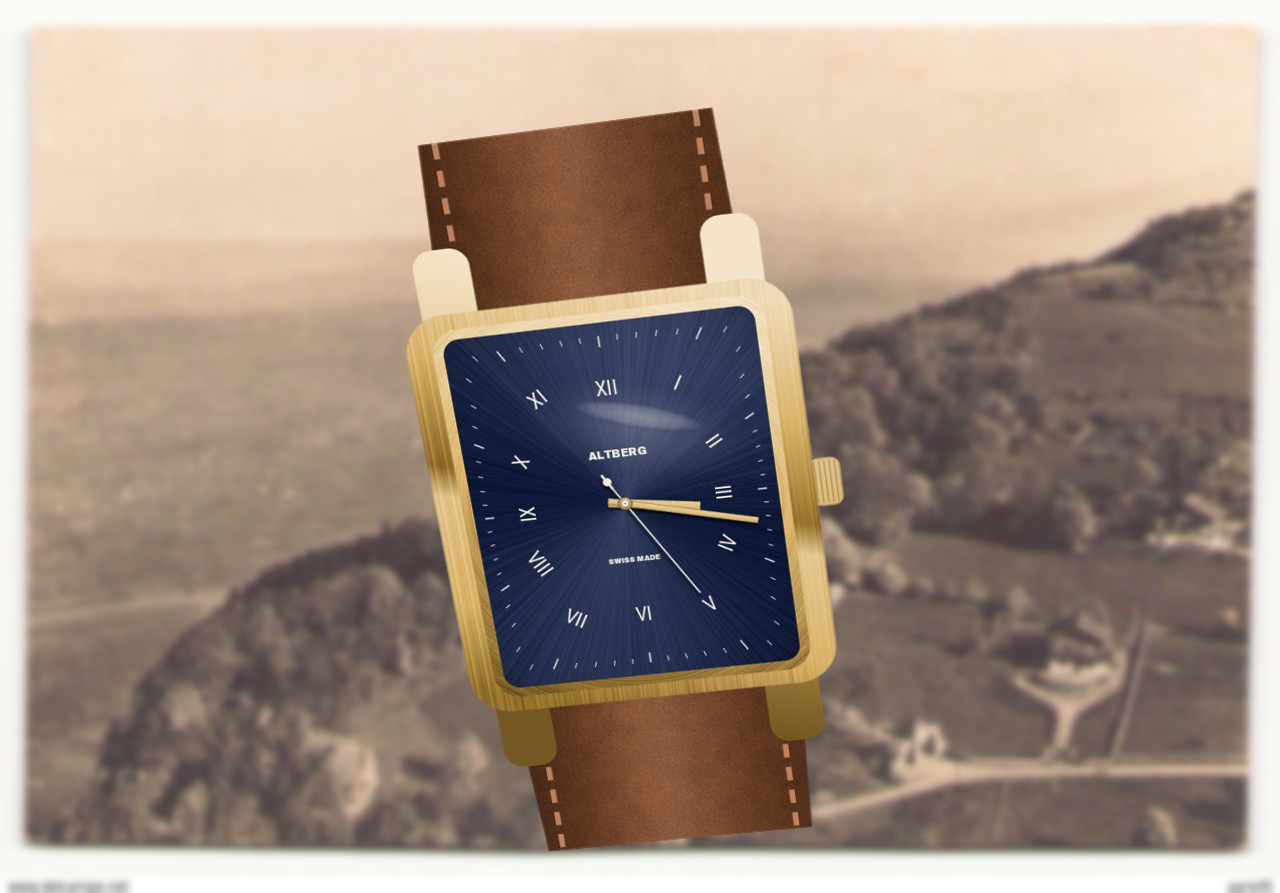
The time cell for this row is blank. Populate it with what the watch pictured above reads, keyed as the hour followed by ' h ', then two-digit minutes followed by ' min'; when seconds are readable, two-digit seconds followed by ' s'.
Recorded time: 3 h 17 min 25 s
